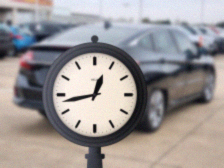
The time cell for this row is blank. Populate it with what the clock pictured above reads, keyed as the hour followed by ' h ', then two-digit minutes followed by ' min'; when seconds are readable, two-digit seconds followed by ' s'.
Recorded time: 12 h 43 min
